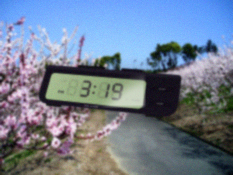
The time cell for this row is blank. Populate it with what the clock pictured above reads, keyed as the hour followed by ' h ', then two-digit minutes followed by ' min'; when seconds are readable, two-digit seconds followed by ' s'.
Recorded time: 3 h 19 min
